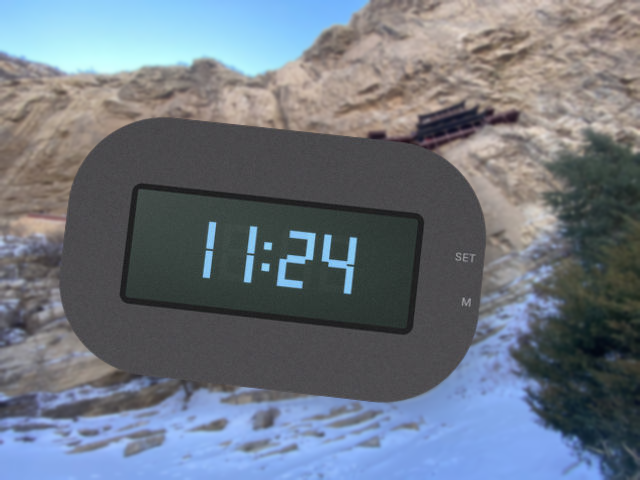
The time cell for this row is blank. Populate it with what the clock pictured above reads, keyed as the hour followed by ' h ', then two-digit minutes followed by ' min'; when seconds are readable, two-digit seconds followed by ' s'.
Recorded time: 11 h 24 min
